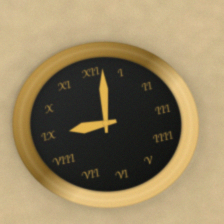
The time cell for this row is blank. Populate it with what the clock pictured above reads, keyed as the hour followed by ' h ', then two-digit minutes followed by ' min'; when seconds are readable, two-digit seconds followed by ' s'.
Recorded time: 9 h 02 min
